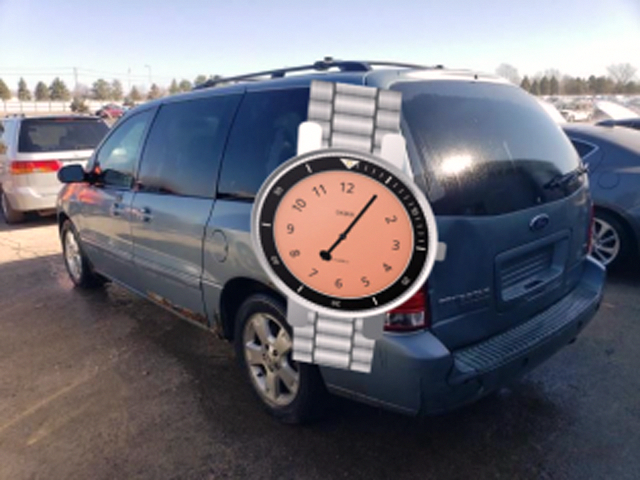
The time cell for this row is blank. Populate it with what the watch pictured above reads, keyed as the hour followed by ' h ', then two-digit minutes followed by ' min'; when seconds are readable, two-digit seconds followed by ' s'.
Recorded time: 7 h 05 min
